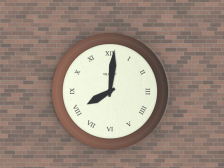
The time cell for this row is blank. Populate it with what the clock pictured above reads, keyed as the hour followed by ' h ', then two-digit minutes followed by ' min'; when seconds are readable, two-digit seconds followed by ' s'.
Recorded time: 8 h 01 min
